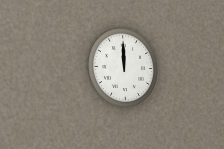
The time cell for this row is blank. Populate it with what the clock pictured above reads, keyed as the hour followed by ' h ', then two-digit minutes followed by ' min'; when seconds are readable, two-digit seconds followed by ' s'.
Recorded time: 12 h 00 min
